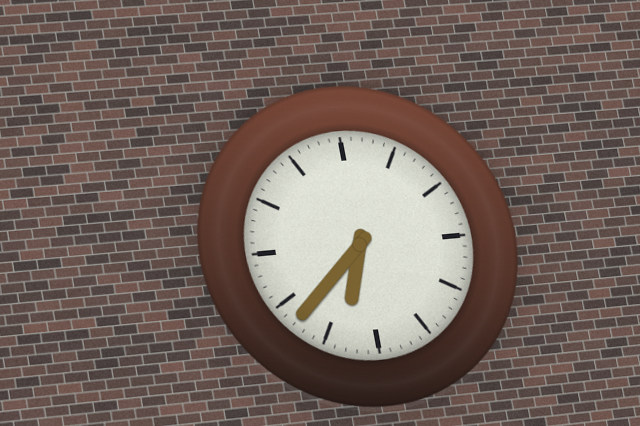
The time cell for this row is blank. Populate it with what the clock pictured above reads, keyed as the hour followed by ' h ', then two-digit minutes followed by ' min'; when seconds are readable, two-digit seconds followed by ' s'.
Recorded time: 6 h 38 min
